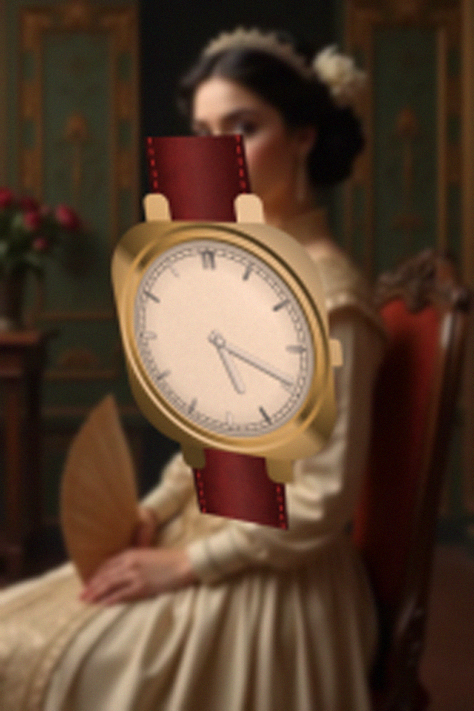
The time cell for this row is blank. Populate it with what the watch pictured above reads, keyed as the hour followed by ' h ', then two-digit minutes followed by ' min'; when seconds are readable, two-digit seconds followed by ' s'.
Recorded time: 5 h 19 min
